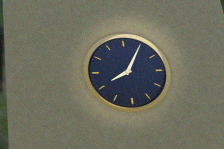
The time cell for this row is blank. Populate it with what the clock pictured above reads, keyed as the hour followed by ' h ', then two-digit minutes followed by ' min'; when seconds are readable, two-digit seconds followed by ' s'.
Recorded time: 8 h 05 min
